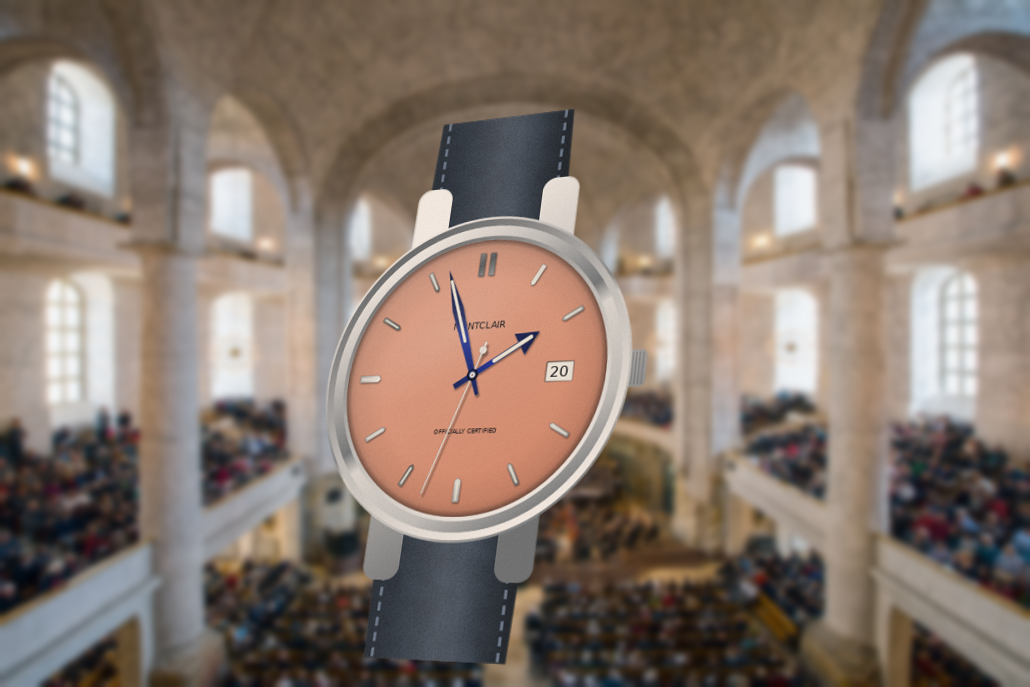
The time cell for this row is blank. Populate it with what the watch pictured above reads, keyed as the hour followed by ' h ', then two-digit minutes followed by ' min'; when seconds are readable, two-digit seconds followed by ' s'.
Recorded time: 1 h 56 min 33 s
